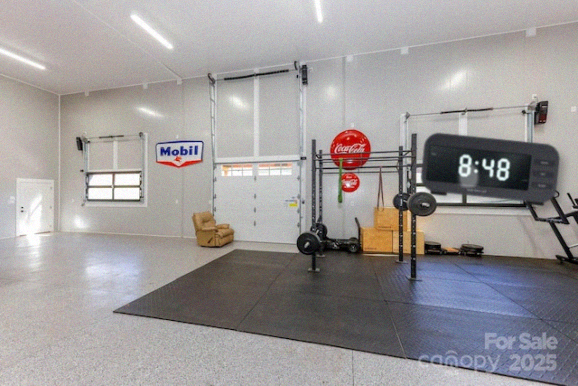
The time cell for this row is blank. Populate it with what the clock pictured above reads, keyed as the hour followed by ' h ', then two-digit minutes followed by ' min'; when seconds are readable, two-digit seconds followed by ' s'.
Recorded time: 8 h 48 min
